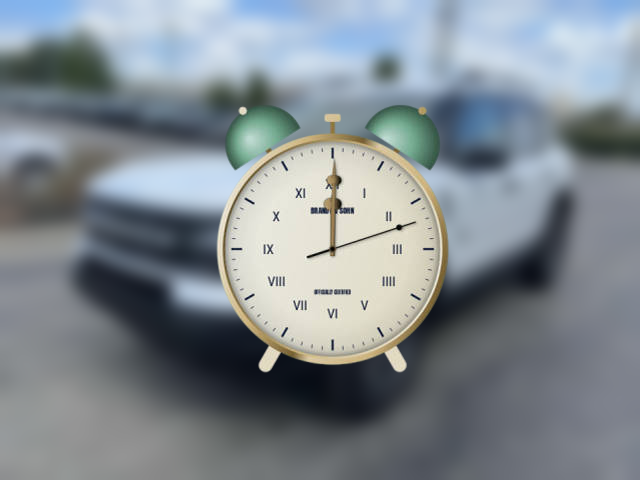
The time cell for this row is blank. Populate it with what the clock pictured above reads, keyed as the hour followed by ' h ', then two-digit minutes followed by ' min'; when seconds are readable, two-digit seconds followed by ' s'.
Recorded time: 12 h 00 min 12 s
